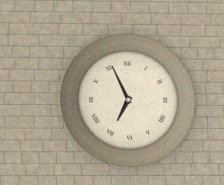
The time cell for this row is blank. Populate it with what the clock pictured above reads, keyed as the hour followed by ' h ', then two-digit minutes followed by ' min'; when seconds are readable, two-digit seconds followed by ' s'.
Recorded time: 6 h 56 min
